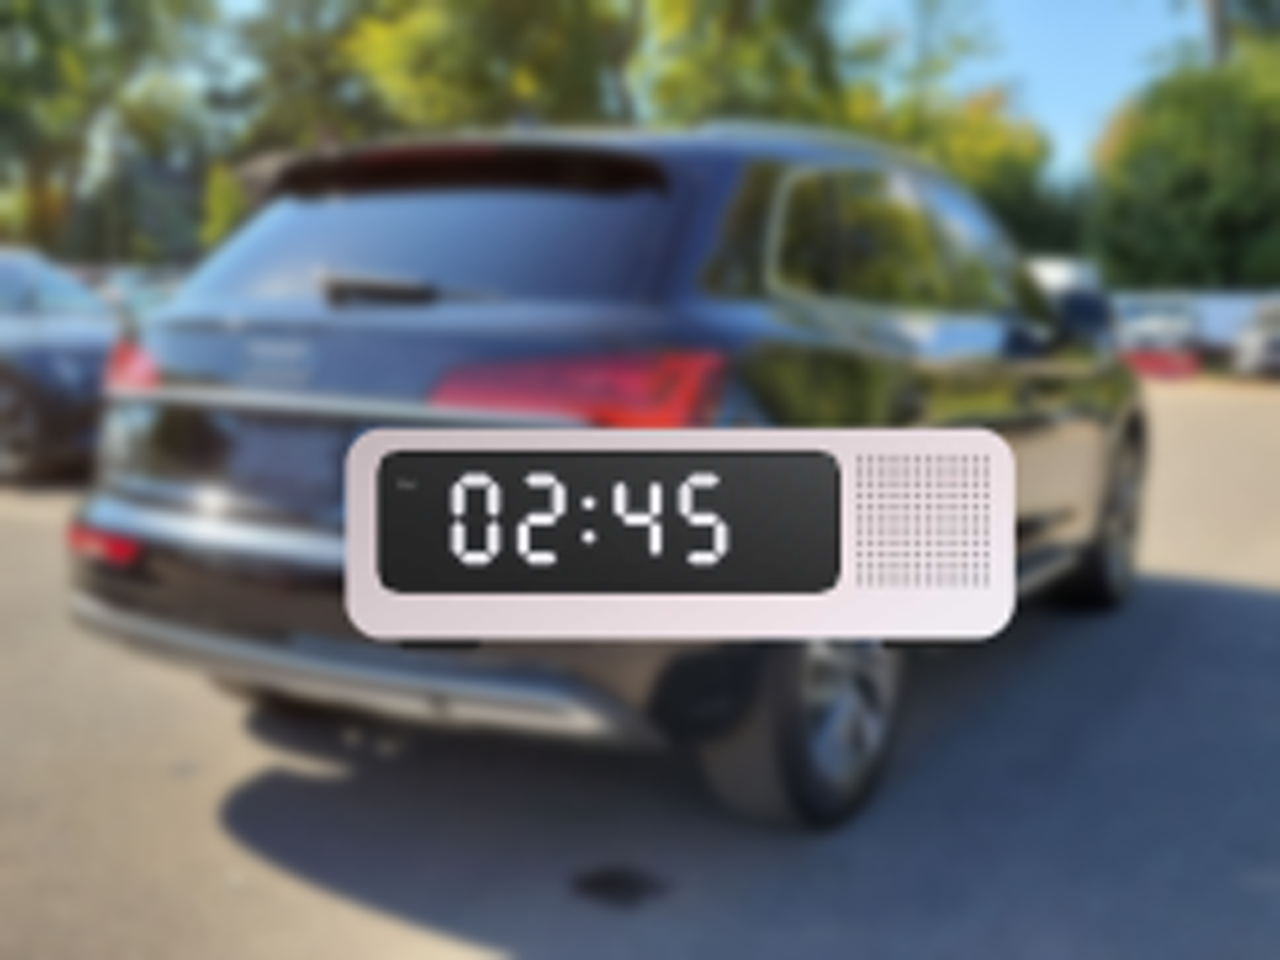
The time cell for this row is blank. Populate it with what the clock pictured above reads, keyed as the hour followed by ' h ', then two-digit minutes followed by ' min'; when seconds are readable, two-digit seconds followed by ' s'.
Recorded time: 2 h 45 min
